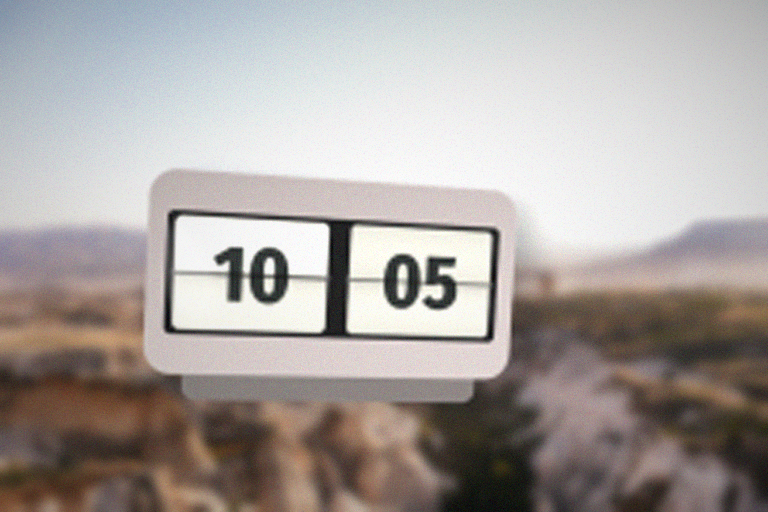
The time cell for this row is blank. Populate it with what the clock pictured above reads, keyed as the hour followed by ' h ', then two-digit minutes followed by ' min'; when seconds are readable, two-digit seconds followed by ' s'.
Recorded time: 10 h 05 min
